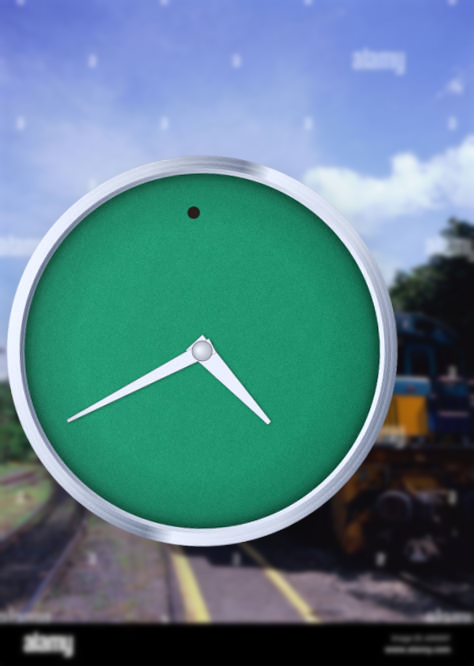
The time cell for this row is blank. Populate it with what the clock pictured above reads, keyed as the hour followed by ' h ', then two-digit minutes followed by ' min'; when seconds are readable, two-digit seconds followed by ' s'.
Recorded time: 4 h 41 min
